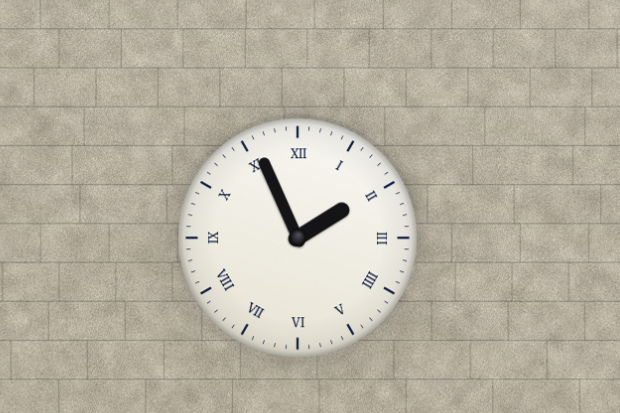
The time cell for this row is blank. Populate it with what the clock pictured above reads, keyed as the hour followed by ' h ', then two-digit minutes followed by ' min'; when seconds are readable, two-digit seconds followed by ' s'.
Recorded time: 1 h 56 min
